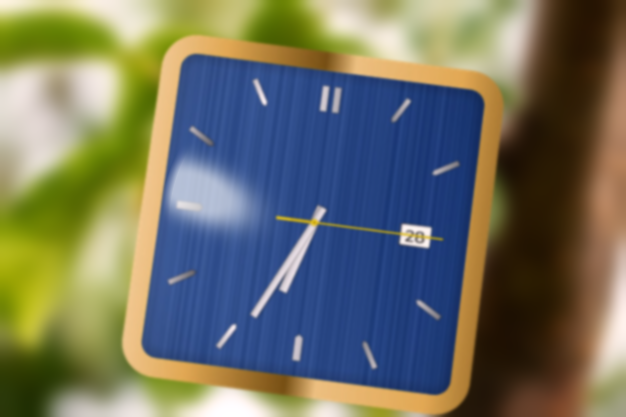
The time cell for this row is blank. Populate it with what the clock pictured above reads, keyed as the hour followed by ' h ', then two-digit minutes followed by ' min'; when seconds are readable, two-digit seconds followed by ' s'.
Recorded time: 6 h 34 min 15 s
